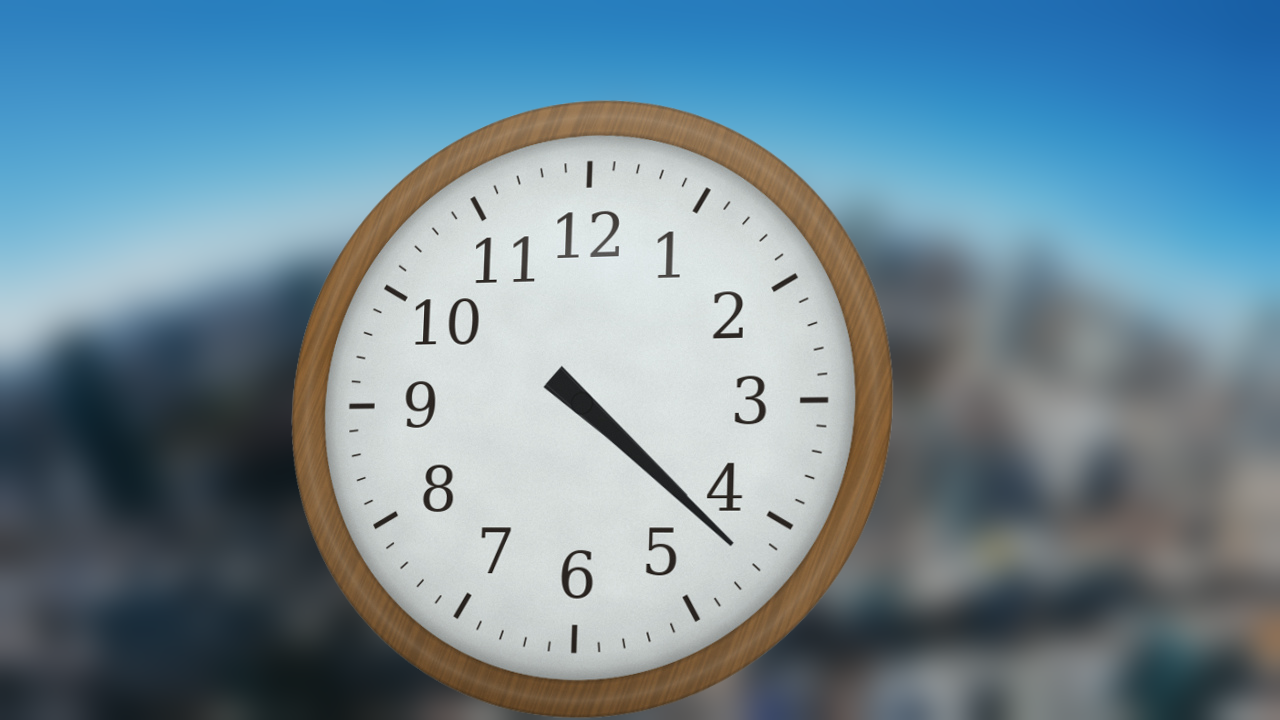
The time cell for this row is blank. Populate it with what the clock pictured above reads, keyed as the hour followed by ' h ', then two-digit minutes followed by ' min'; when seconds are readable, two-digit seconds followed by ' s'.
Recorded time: 4 h 22 min
